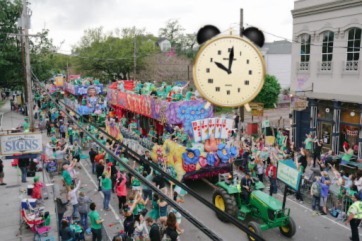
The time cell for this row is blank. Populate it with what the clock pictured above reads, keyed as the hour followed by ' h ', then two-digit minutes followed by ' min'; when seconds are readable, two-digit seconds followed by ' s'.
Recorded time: 10 h 01 min
